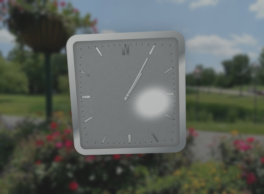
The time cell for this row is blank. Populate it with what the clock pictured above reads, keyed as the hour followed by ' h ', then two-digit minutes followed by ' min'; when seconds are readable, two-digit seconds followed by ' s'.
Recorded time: 1 h 05 min
